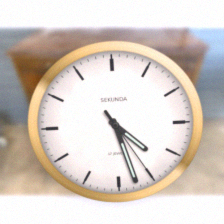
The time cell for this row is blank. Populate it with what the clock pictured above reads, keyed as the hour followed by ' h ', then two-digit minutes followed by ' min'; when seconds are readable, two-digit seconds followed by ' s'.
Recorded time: 4 h 27 min 25 s
